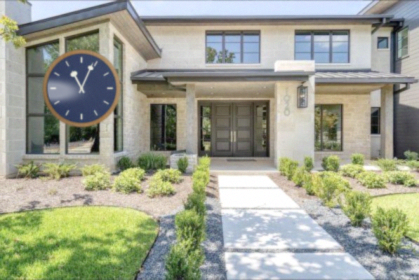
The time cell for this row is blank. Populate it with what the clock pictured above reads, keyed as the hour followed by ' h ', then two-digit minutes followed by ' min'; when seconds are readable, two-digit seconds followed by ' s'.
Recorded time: 11 h 04 min
